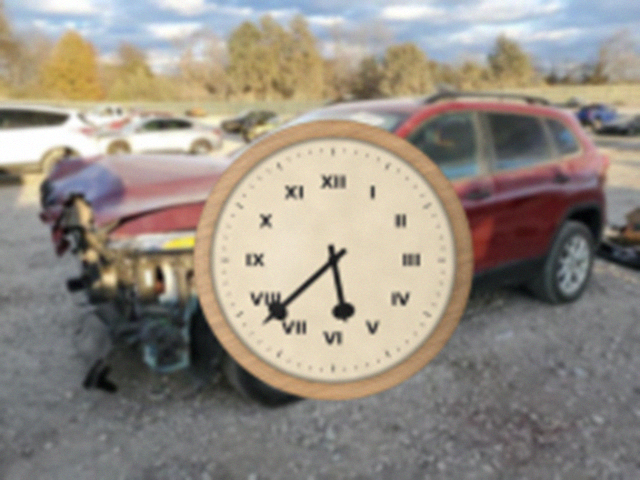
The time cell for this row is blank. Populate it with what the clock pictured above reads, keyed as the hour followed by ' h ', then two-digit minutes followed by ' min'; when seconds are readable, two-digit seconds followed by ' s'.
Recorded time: 5 h 38 min
